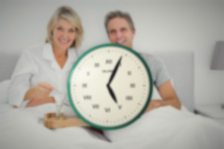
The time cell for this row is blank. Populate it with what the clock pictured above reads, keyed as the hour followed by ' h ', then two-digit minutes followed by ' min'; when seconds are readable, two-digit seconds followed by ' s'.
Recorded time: 5 h 04 min
